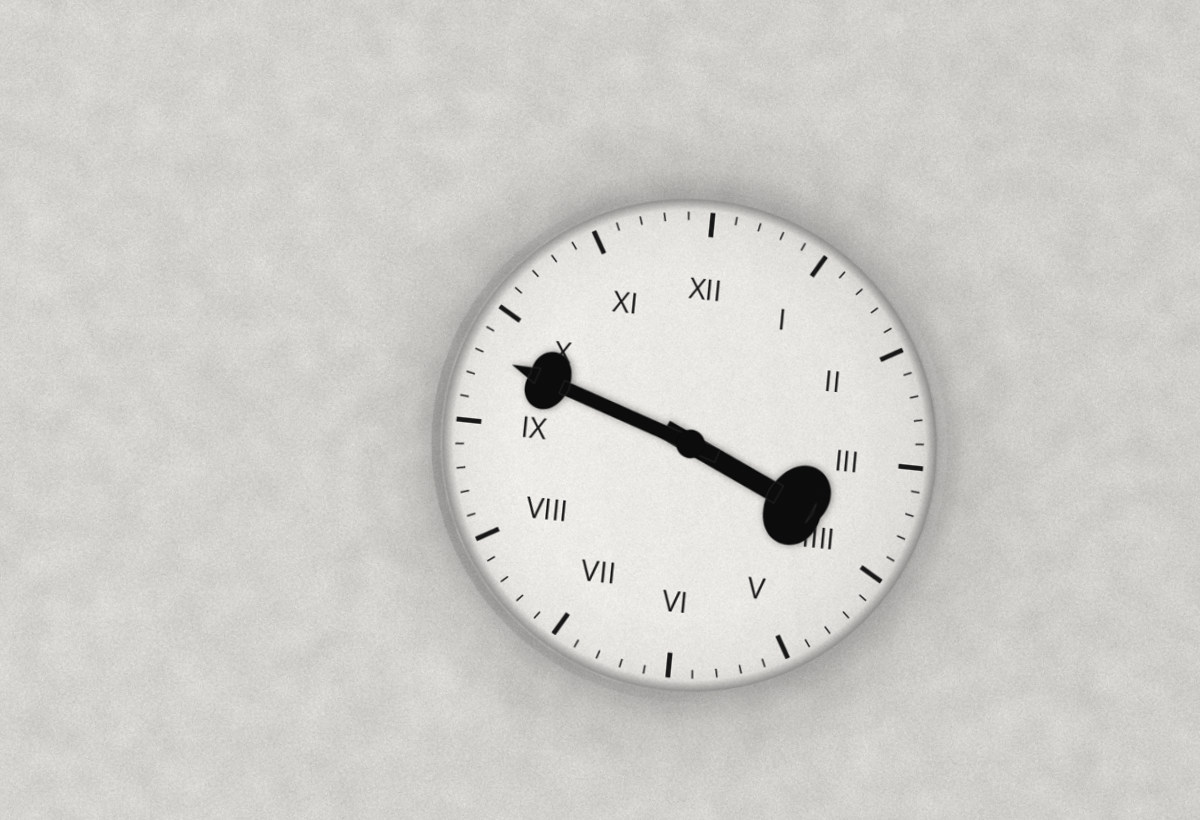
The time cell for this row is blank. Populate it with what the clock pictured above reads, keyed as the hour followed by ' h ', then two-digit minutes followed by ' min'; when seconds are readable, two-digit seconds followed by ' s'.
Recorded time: 3 h 48 min
